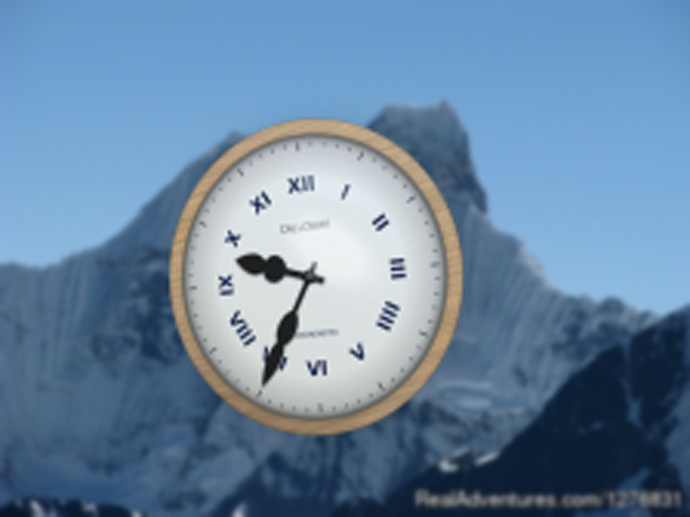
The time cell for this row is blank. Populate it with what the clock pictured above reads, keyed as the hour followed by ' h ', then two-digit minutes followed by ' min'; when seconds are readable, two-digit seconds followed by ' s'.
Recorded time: 9 h 35 min
